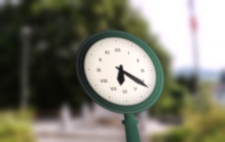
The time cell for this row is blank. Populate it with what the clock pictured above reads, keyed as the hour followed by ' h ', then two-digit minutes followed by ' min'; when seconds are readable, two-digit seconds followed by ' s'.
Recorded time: 6 h 21 min
